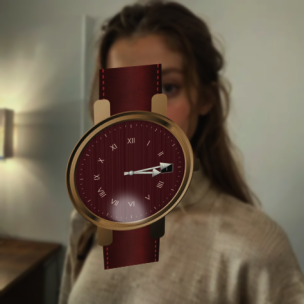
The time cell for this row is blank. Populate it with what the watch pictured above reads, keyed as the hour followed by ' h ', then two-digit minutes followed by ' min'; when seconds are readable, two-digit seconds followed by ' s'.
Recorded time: 3 h 14 min
